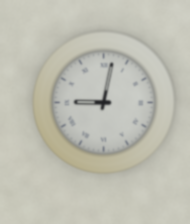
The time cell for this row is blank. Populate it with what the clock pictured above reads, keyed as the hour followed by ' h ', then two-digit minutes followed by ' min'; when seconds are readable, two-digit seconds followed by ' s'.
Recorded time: 9 h 02 min
